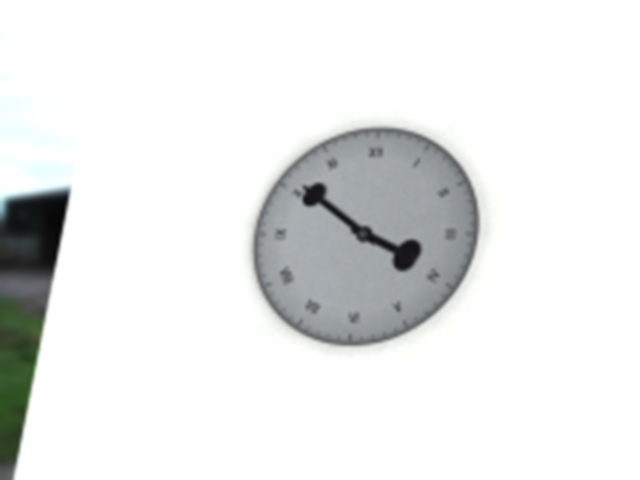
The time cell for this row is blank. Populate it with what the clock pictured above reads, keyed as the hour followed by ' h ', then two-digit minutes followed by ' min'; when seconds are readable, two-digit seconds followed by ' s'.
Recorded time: 3 h 51 min
